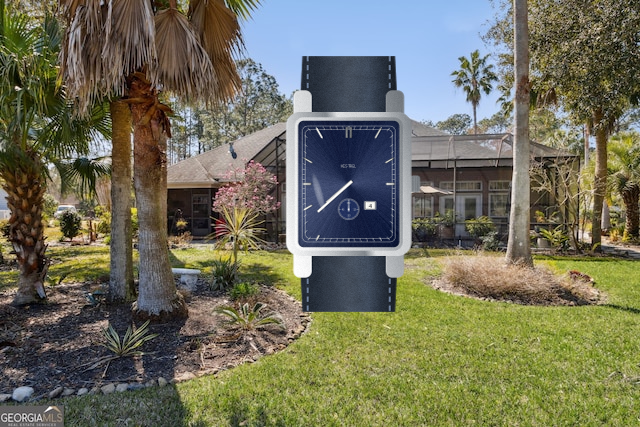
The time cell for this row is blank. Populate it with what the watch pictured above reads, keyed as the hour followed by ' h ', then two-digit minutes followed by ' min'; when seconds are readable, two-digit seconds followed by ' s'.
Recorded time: 7 h 38 min
